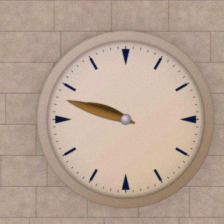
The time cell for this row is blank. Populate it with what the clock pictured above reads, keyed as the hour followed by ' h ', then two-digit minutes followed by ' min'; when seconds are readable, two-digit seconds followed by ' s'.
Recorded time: 9 h 48 min
